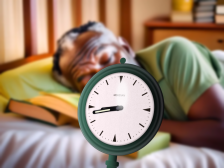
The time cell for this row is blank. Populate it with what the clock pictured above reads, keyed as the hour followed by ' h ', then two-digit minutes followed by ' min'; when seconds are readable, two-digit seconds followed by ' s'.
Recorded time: 8 h 43 min
